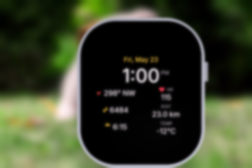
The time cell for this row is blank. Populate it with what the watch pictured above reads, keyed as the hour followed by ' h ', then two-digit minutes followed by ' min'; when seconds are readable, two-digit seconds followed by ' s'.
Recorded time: 1 h 00 min
